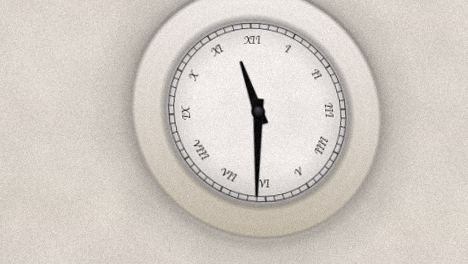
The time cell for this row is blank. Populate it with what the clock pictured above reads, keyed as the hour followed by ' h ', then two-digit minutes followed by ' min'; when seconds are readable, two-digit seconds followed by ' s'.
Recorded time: 11 h 31 min
